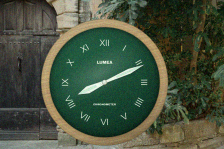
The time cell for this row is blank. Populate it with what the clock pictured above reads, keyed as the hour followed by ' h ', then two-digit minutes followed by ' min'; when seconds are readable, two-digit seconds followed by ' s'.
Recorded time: 8 h 11 min
